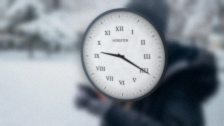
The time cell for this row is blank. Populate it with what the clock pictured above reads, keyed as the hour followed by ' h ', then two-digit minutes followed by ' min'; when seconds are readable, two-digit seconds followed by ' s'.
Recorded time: 9 h 20 min
